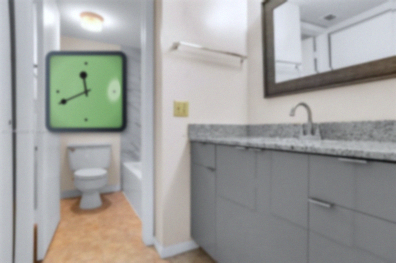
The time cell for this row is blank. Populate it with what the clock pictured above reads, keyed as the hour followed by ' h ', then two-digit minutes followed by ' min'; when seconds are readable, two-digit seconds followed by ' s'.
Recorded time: 11 h 41 min
